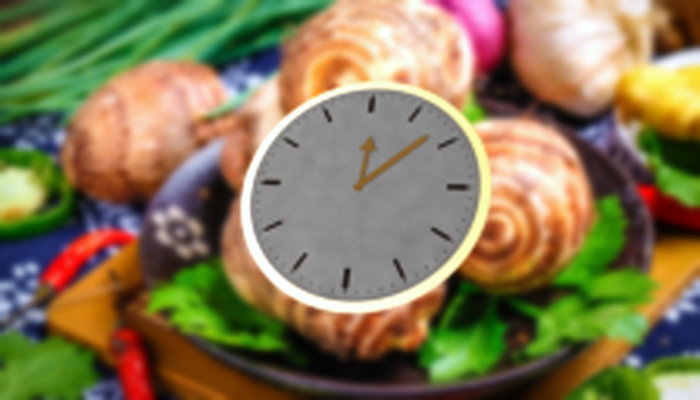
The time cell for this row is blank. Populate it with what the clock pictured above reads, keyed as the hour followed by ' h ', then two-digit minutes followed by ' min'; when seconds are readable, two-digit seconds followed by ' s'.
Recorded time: 12 h 08 min
